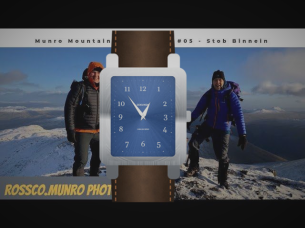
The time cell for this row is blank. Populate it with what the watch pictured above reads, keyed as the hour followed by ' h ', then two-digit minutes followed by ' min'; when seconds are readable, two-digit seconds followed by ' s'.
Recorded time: 12 h 54 min
